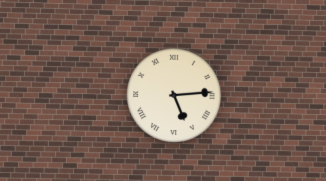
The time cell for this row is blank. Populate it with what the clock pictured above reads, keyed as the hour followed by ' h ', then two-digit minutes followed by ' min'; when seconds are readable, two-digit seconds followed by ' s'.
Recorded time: 5 h 14 min
